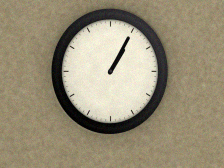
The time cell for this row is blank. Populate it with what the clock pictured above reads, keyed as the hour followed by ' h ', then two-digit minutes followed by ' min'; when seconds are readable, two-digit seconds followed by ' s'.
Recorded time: 1 h 05 min
